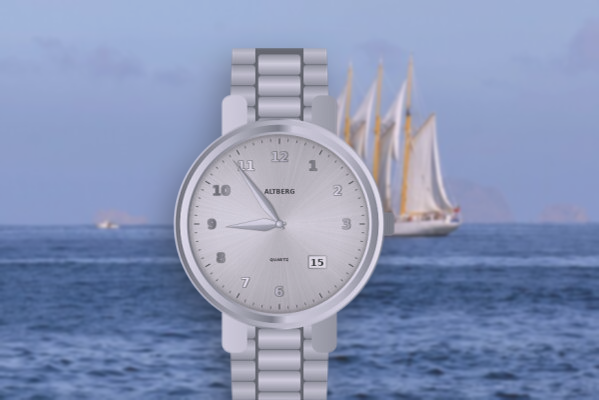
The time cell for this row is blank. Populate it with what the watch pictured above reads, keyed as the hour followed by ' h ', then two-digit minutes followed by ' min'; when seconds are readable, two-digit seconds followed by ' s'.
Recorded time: 8 h 54 min
